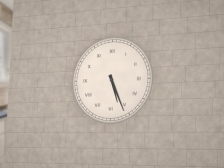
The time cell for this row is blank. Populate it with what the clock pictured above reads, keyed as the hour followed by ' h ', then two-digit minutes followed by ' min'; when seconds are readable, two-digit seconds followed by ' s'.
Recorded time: 5 h 26 min
